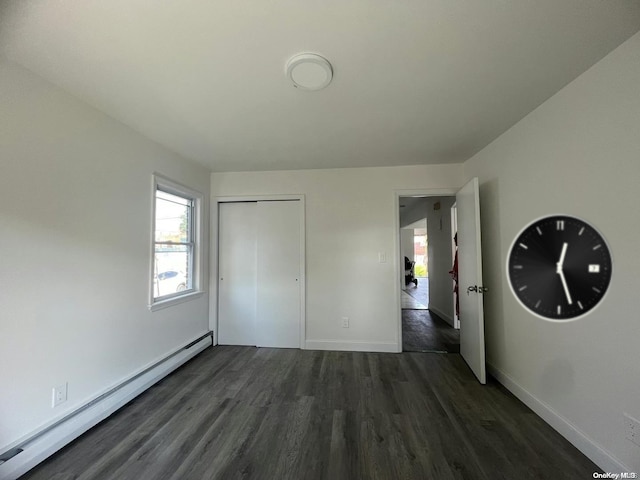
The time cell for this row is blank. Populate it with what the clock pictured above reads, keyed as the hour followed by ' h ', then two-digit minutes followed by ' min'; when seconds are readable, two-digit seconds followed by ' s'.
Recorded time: 12 h 27 min
